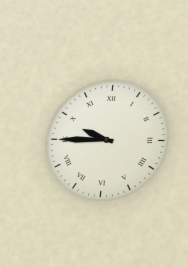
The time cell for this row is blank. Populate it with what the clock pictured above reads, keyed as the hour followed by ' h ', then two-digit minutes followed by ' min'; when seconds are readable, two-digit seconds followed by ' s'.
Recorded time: 9 h 45 min
